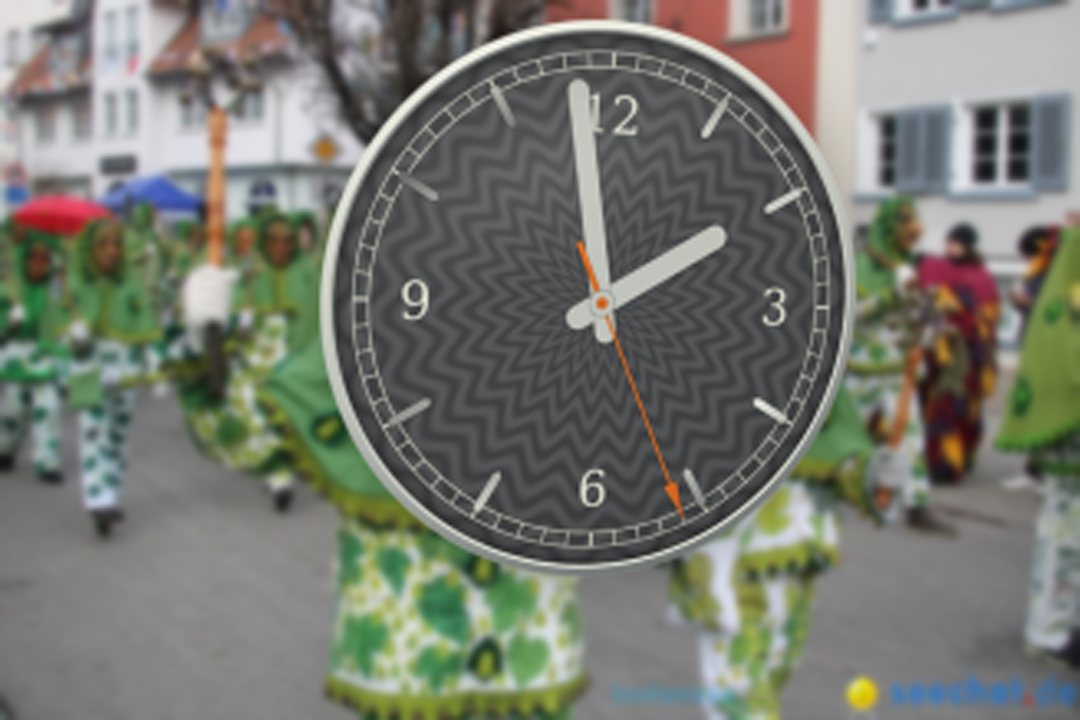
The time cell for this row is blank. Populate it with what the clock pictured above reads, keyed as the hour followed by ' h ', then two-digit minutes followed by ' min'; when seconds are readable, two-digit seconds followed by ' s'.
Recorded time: 1 h 58 min 26 s
